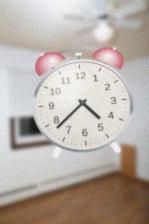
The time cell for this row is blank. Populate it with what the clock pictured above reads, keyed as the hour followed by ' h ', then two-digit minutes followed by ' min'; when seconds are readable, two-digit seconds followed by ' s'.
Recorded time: 4 h 38 min
